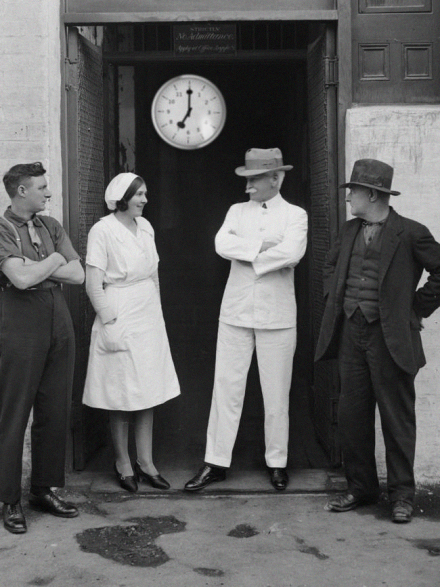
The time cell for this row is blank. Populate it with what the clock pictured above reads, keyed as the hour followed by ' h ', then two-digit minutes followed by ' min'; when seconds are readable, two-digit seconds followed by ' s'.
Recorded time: 7 h 00 min
